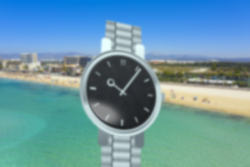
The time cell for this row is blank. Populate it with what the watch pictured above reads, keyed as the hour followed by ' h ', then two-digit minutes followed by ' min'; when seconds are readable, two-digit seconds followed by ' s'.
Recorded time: 10 h 06 min
